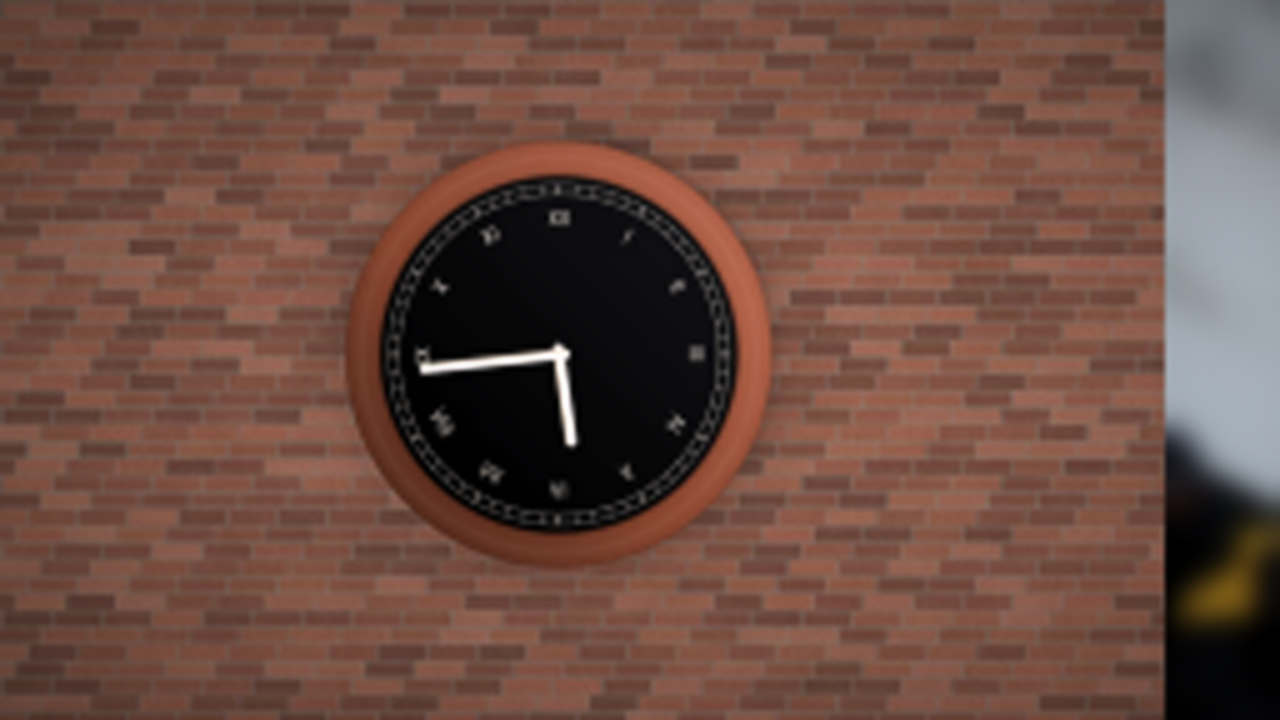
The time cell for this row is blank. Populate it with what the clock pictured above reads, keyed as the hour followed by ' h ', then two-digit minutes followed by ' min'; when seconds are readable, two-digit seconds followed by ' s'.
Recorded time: 5 h 44 min
